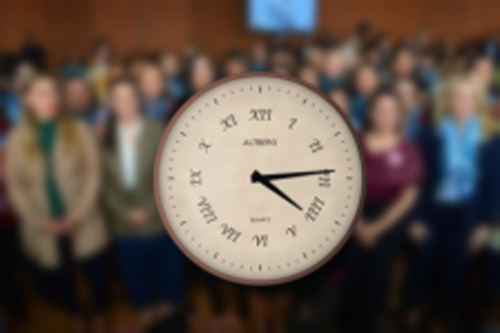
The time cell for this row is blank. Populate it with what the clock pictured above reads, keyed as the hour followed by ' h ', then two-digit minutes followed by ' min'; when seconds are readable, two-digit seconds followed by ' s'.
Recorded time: 4 h 14 min
